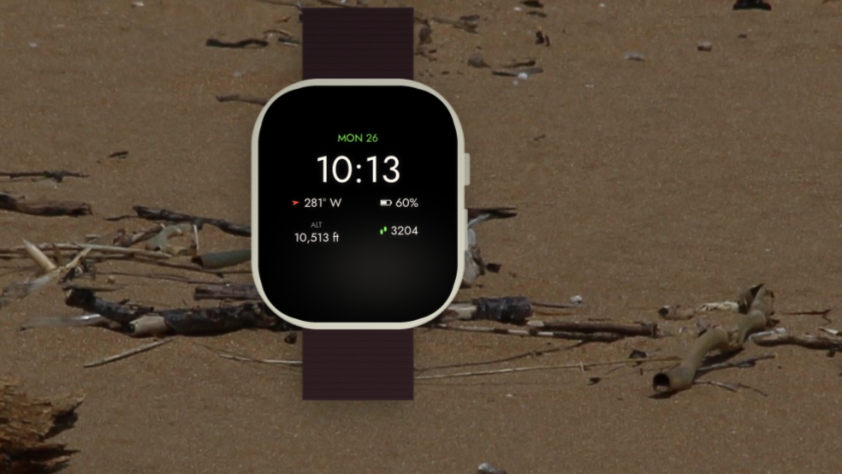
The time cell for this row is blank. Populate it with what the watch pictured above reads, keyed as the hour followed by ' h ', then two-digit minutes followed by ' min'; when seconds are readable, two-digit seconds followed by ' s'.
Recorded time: 10 h 13 min
